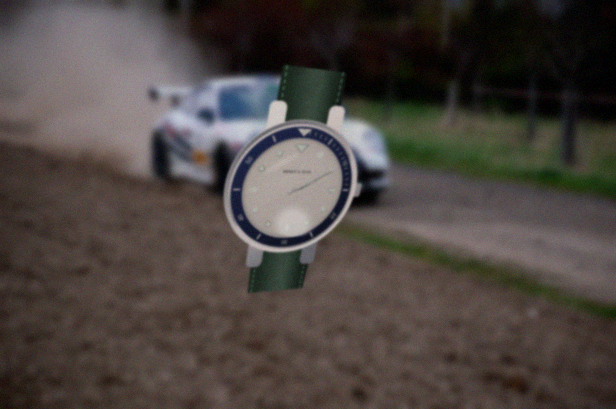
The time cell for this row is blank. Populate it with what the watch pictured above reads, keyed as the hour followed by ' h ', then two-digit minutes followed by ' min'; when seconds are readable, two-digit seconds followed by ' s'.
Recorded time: 2 h 10 min
